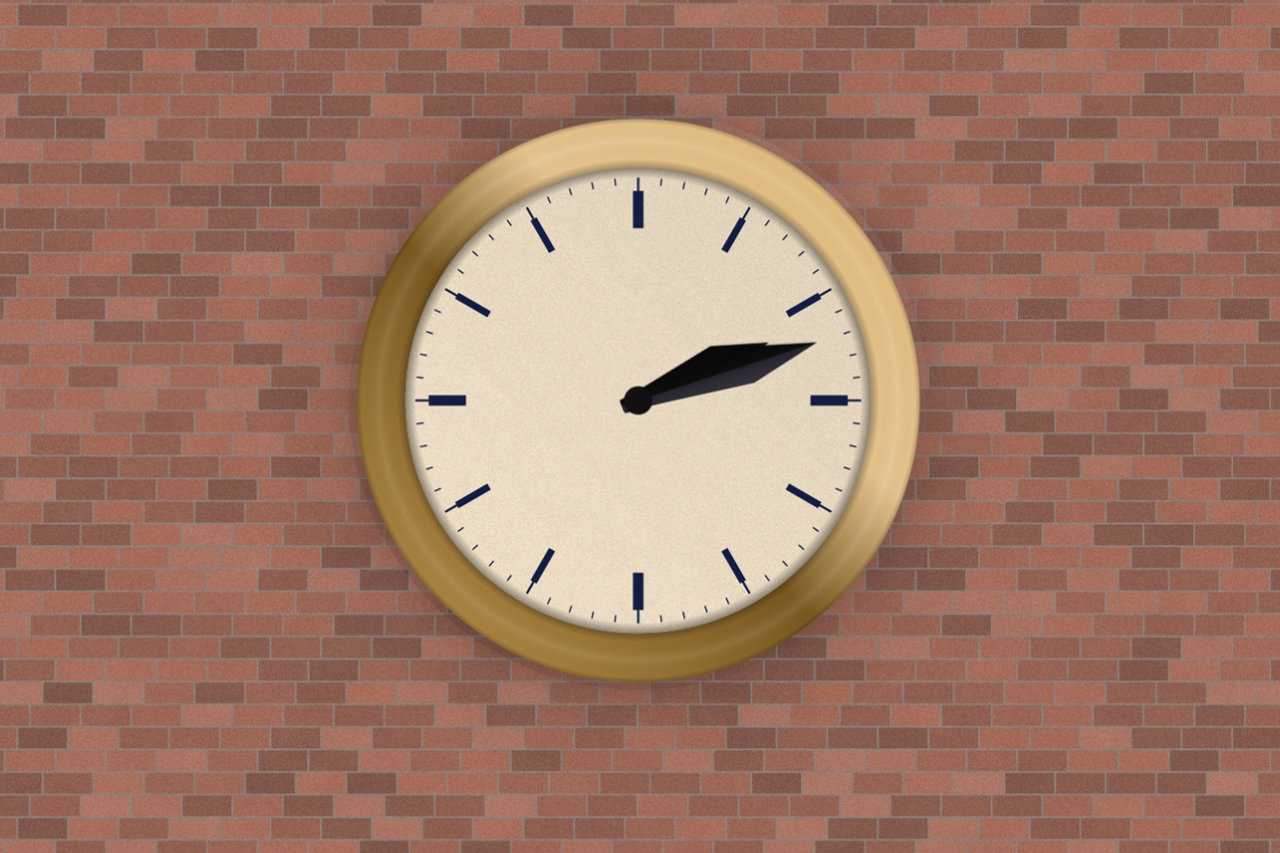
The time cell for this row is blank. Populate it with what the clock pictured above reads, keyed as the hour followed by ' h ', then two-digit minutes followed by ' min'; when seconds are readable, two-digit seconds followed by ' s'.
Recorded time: 2 h 12 min
